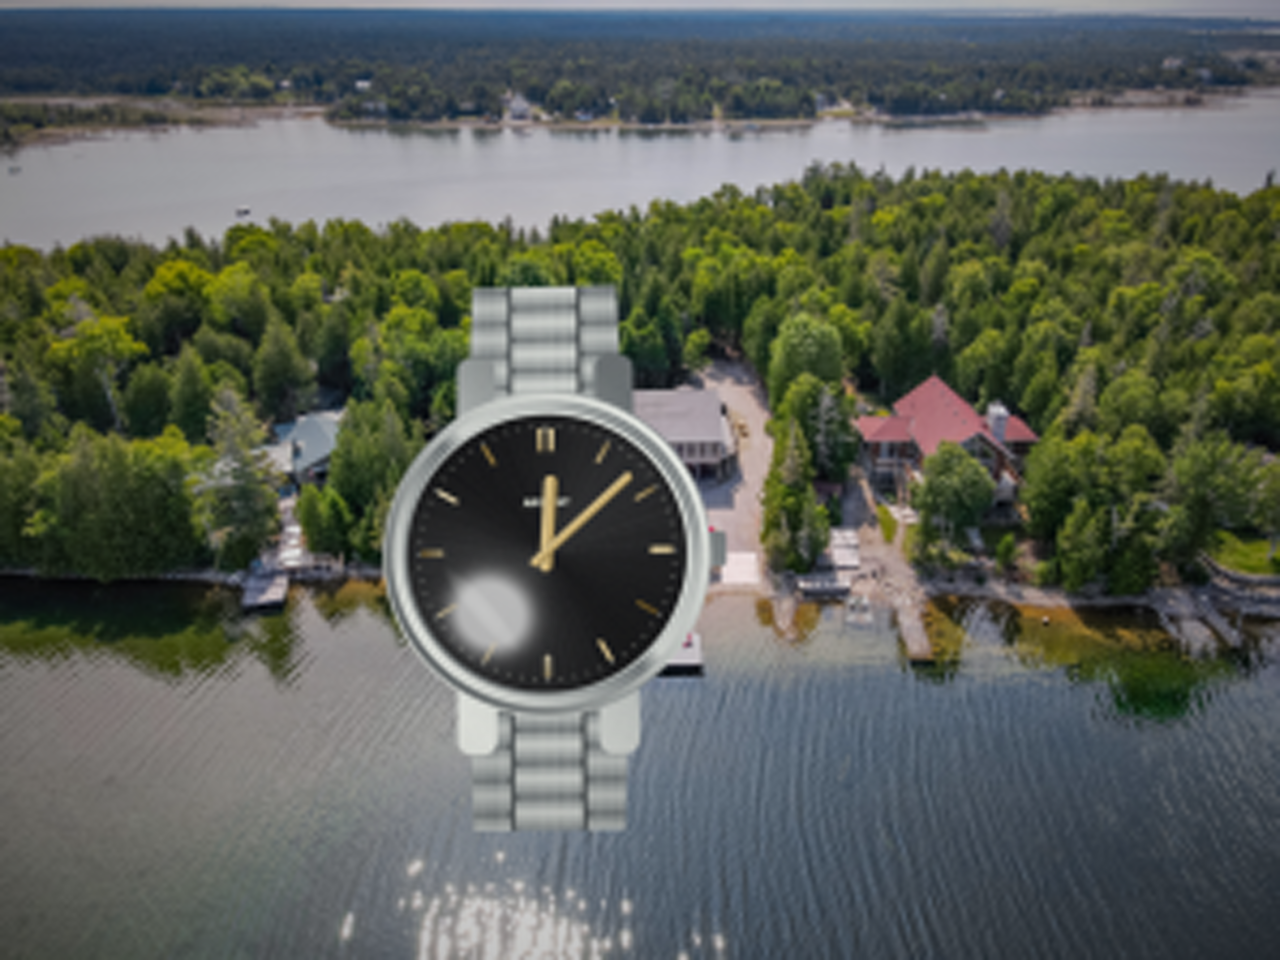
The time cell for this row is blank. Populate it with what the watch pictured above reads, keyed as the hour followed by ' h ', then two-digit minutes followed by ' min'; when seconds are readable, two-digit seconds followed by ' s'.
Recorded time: 12 h 08 min
